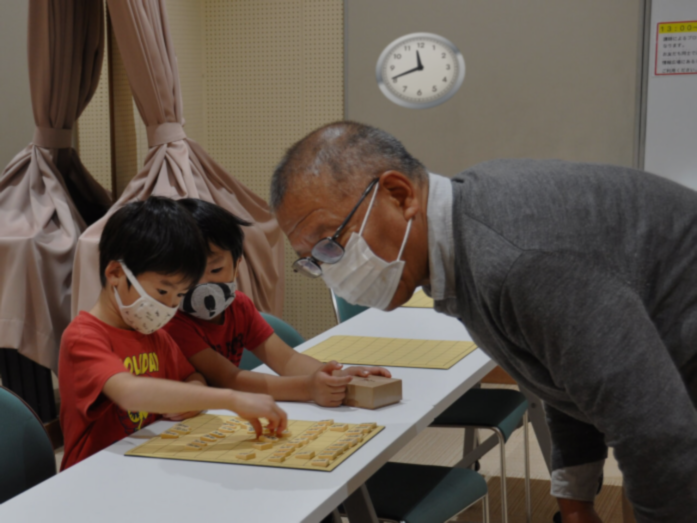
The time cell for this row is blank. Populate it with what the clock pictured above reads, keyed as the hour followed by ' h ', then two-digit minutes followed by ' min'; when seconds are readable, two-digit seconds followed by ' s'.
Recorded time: 11 h 41 min
